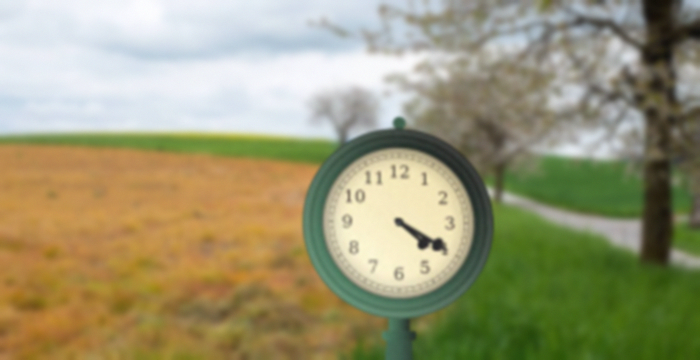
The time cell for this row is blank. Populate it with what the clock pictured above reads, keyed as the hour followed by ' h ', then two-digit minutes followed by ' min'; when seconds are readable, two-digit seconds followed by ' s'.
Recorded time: 4 h 20 min
